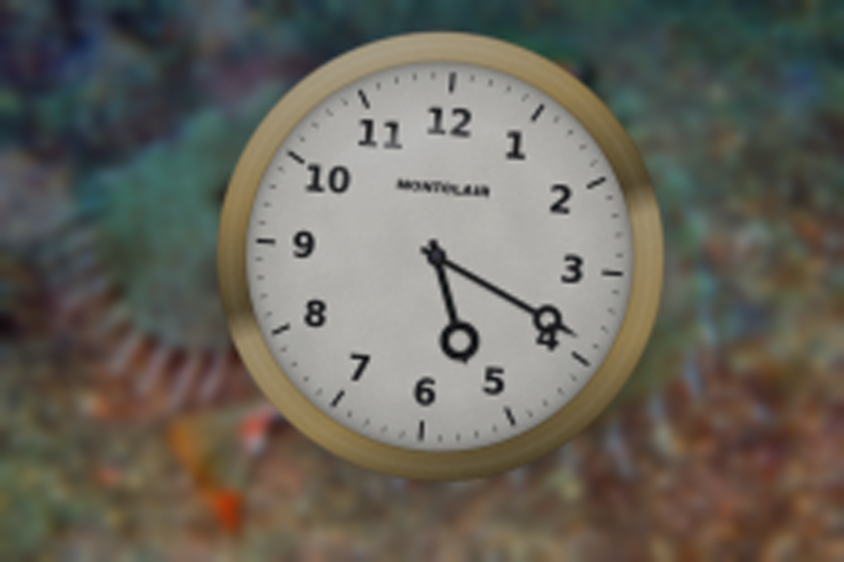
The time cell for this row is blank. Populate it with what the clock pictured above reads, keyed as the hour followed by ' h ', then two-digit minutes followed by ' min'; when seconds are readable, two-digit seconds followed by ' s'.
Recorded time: 5 h 19 min
